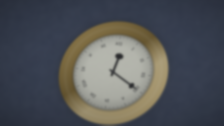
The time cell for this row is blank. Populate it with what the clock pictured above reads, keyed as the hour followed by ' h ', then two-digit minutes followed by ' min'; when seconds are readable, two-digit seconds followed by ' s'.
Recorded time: 12 h 20 min
